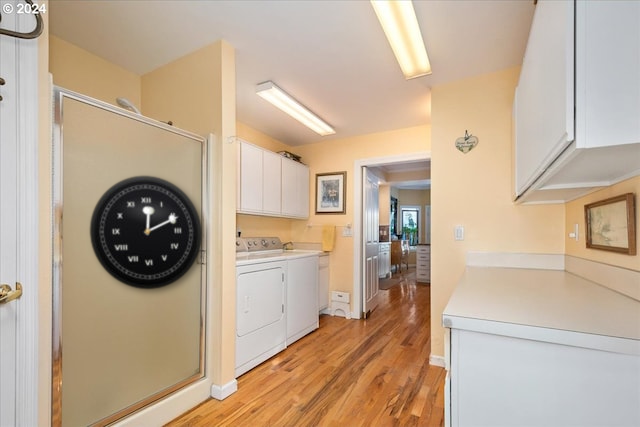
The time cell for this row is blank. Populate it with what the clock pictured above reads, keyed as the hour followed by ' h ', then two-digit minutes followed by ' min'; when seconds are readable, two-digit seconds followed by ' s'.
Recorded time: 12 h 11 min
